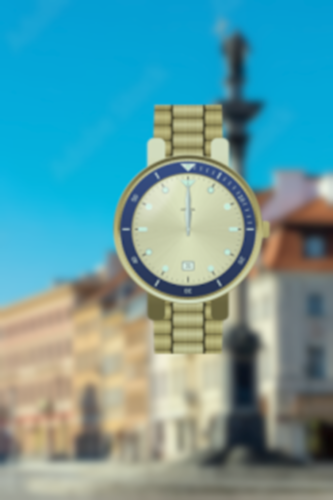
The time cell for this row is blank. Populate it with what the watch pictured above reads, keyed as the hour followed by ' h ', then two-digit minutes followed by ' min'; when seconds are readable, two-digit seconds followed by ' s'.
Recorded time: 12 h 00 min
